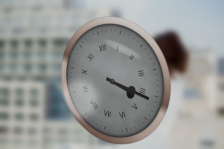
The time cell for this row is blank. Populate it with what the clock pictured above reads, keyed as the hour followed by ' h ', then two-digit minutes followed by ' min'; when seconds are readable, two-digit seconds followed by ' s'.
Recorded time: 4 h 21 min
